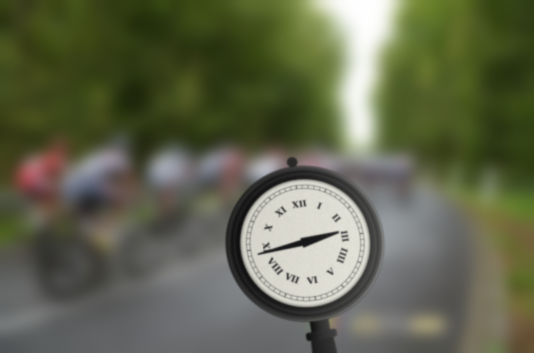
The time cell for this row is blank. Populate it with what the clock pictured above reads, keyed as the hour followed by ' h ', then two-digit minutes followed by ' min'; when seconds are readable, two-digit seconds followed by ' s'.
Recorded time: 2 h 44 min
